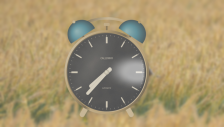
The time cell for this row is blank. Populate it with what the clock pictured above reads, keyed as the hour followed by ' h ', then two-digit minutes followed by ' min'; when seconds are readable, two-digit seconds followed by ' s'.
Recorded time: 7 h 37 min
